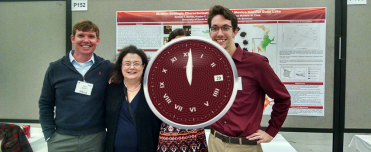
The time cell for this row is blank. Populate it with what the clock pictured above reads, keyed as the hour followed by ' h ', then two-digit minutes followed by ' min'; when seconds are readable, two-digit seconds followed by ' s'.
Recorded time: 12 h 01 min
